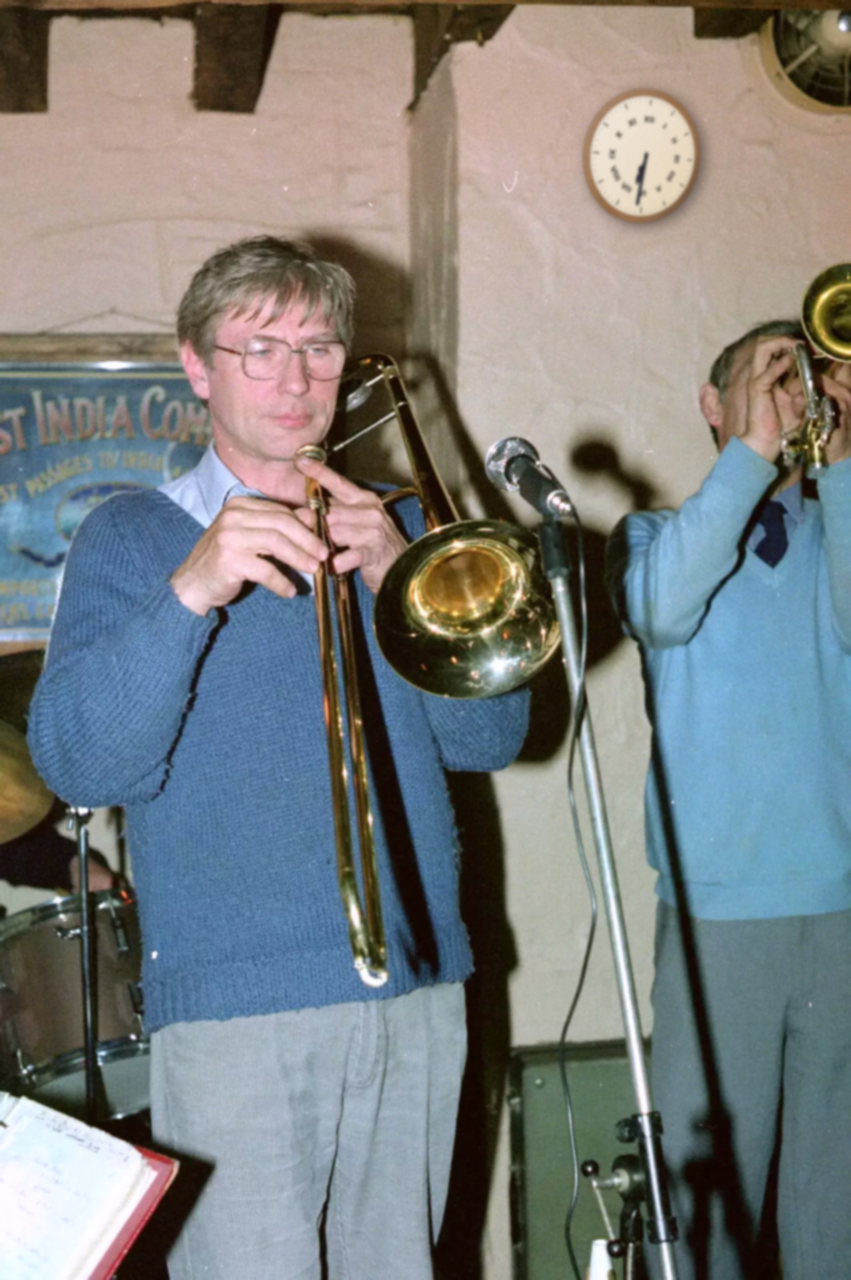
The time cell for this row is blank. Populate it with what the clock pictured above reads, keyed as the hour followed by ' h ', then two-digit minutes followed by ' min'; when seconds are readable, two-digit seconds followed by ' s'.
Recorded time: 6 h 31 min
